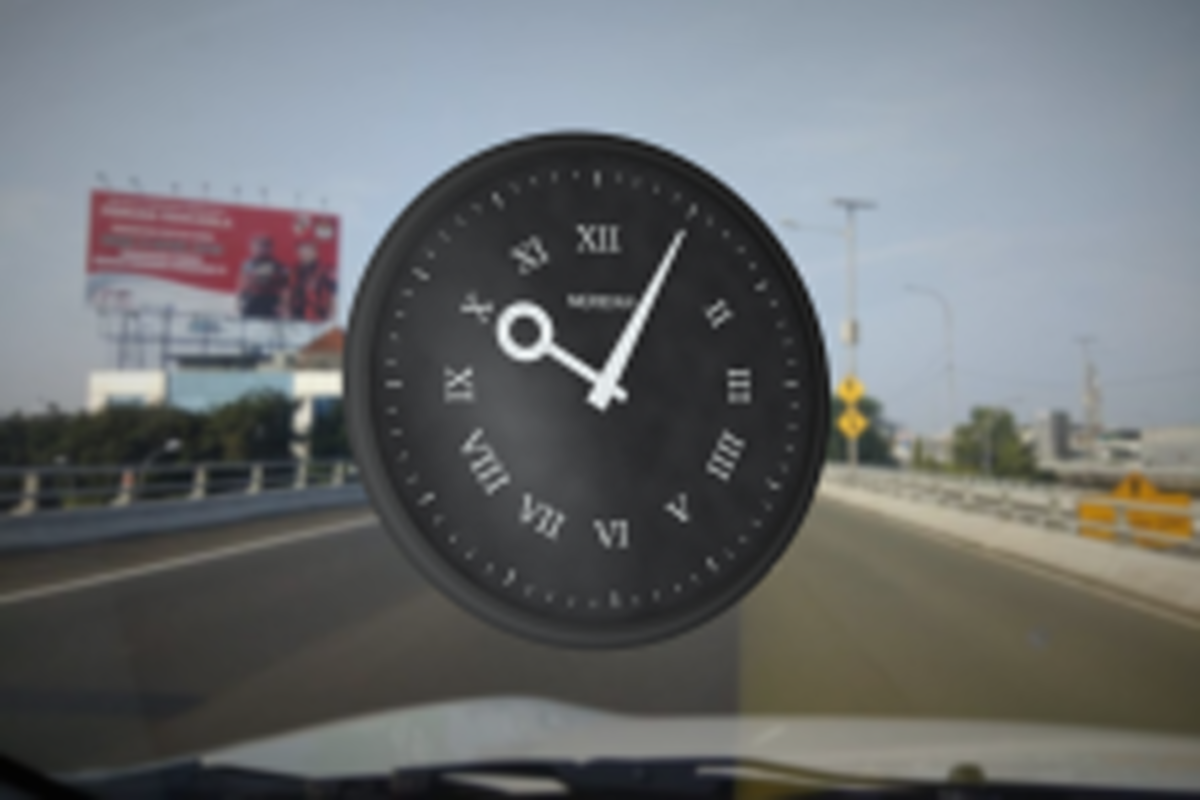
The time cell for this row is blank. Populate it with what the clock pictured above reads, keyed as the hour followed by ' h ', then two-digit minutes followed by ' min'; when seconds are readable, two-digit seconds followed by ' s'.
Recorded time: 10 h 05 min
